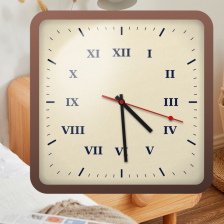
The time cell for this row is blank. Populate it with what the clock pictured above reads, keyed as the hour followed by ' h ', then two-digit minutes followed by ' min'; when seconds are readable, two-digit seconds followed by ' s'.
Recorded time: 4 h 29 min 18 s
